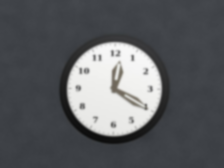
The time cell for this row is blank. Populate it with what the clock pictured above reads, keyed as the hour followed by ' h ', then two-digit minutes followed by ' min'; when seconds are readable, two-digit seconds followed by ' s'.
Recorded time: 12 h 20 min
